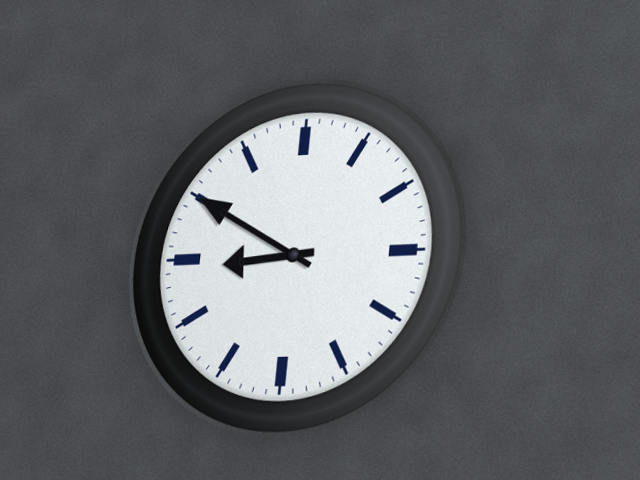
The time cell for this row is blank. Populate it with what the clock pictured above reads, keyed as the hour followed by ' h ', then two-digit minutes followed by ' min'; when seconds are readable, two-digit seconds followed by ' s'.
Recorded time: 8 h 50 min
